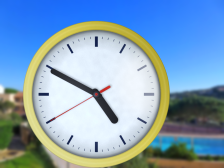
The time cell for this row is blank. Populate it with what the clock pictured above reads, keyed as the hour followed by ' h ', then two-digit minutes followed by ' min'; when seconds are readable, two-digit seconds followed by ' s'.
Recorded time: 4 h 49 min 40 s
